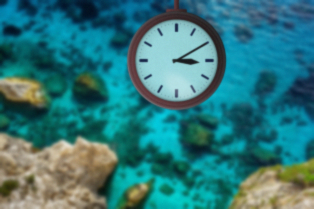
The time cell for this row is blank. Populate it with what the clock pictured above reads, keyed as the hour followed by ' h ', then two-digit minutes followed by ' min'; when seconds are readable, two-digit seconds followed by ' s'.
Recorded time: 3 h 10 min
